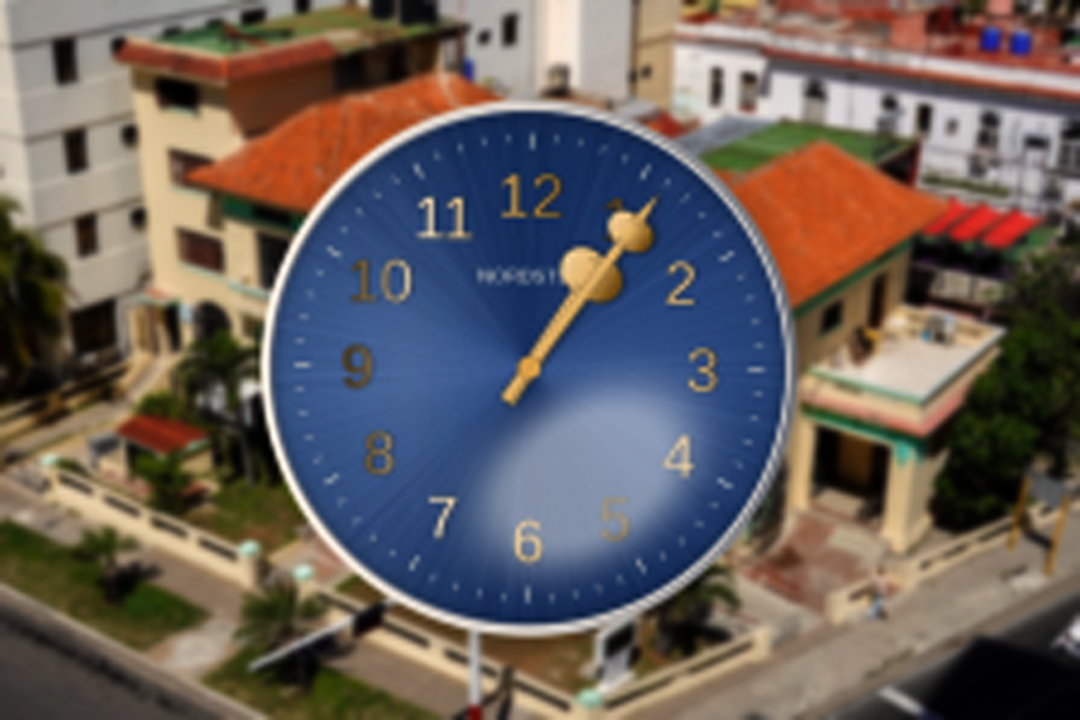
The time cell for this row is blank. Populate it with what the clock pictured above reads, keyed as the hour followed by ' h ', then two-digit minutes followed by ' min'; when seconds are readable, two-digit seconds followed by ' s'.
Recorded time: 1 h 06 min
